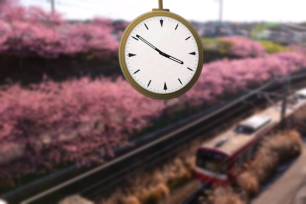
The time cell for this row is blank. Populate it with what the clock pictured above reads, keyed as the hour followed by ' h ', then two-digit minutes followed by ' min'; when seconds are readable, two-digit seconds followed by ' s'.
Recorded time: 3 h 51 min
